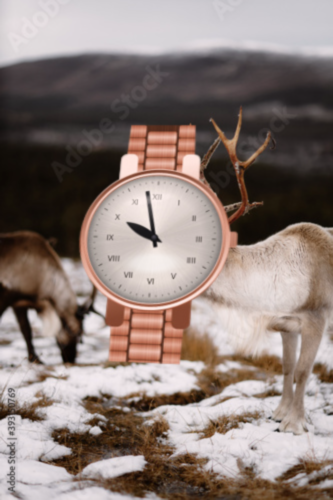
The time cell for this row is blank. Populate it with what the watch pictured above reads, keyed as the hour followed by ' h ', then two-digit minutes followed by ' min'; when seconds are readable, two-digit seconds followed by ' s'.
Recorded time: 9 h 58 min
